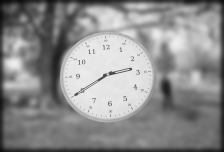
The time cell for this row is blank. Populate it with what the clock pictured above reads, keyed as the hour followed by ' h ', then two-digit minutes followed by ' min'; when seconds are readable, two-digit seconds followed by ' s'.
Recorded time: 2 h 40 min
